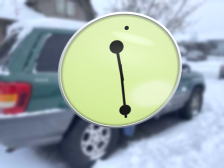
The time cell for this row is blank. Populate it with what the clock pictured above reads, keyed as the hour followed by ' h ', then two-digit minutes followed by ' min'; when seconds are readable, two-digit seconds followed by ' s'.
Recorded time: 11 h 28 min
